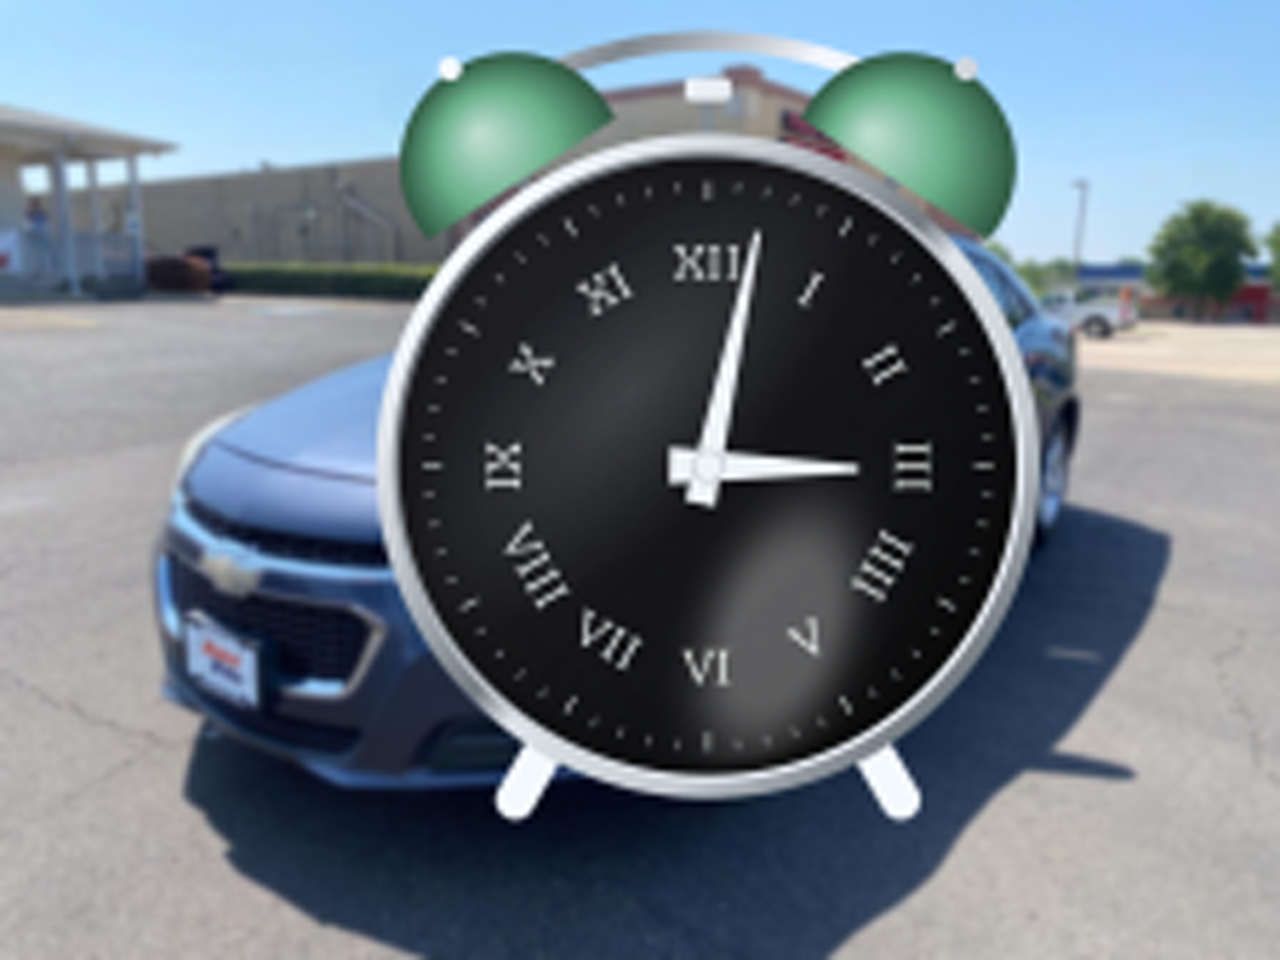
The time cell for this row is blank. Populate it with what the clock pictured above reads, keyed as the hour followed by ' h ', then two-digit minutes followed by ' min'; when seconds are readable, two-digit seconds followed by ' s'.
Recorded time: 3 h 02 min
